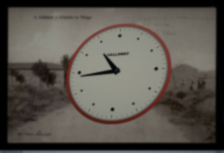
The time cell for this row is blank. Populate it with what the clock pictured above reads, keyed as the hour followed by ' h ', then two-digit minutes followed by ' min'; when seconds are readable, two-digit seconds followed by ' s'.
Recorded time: 10 h 44 min
